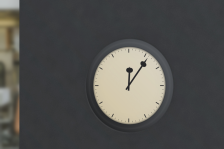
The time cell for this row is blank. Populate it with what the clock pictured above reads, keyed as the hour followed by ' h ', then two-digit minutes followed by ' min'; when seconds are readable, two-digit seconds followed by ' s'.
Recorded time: 12 h 06 min
